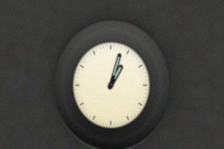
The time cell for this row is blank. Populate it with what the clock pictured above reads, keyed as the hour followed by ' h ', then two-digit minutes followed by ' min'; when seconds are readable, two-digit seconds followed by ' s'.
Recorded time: 1 h 03 min
